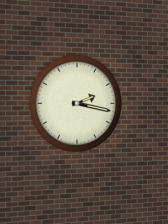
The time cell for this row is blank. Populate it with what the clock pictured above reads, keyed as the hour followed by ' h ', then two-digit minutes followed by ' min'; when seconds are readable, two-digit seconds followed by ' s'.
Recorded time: 2 h 17 min
